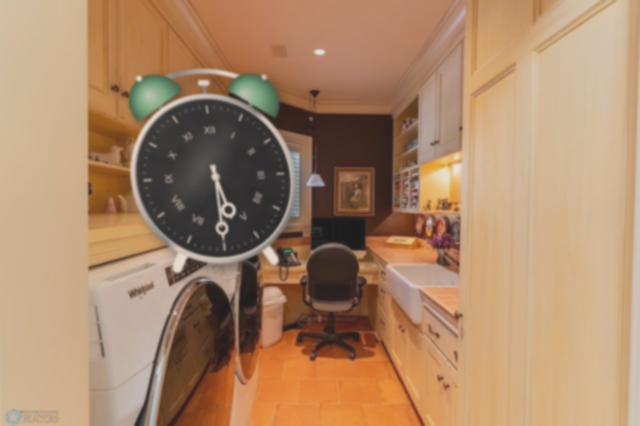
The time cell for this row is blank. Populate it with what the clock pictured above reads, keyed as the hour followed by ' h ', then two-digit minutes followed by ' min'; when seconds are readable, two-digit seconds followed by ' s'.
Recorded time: 5 h 30 min
